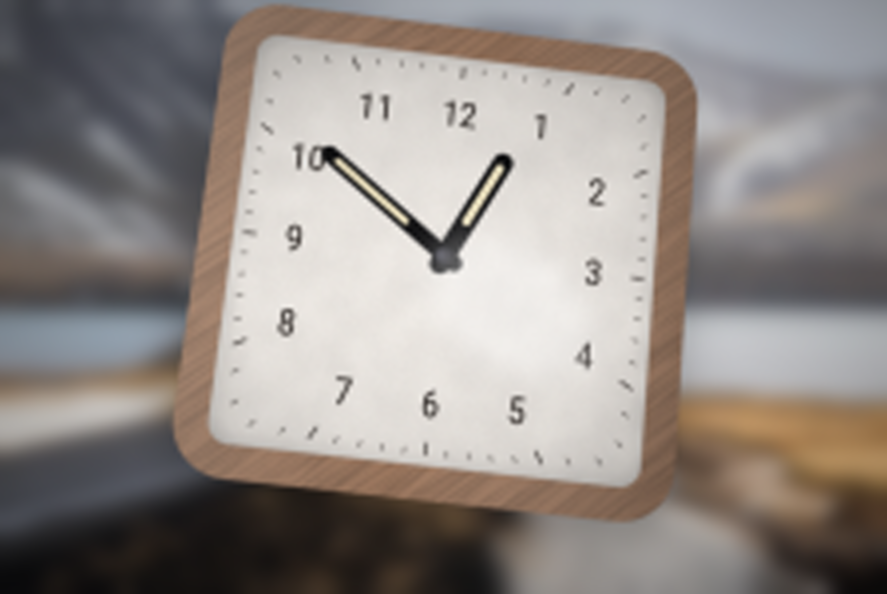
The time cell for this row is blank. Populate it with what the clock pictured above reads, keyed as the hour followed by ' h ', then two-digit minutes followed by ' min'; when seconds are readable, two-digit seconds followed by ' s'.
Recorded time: 12 h 51 min
